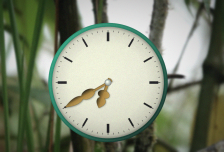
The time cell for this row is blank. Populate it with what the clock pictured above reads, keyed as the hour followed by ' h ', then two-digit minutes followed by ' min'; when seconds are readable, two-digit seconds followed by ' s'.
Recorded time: 6 h 40 min
